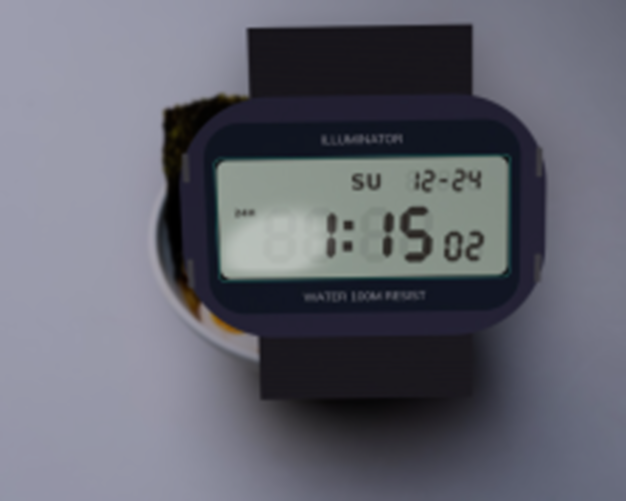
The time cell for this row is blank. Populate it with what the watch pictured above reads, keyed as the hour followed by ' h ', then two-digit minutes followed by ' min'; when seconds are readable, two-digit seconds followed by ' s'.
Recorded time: 1 h 15 min 02 s
